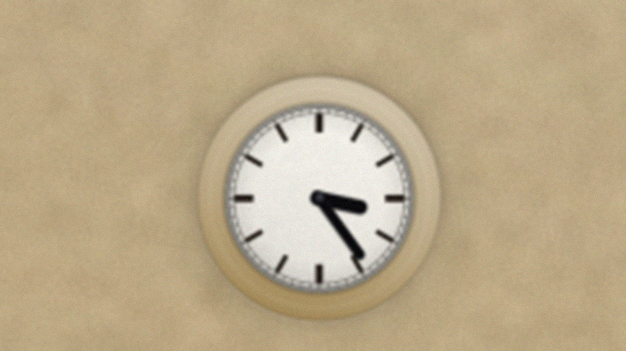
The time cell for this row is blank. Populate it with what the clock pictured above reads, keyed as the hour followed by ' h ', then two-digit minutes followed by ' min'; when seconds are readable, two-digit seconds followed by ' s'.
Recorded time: 3 h 24 min
